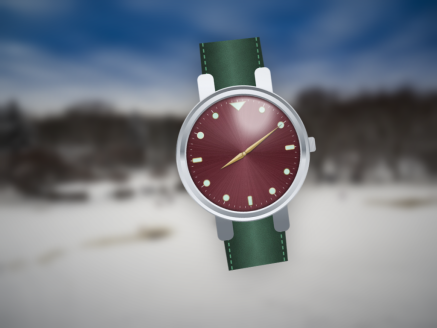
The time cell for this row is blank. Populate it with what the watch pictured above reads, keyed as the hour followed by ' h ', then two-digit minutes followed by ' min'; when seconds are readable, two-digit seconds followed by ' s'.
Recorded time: 8 h 10 min
